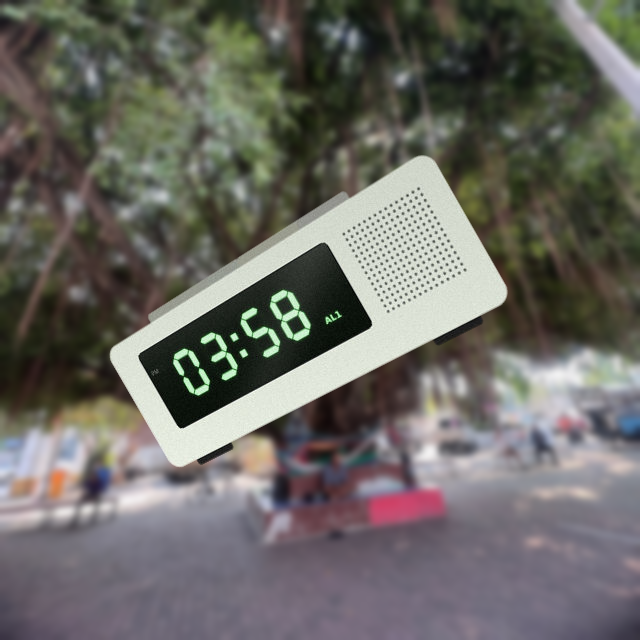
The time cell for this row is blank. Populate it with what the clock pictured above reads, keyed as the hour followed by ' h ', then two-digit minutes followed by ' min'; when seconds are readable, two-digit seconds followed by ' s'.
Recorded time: 3 h 58 min
